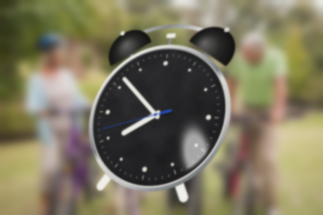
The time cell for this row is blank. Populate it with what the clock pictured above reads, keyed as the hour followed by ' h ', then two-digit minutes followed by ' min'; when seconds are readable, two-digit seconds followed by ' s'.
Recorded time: 7 h 51 min 42 s
